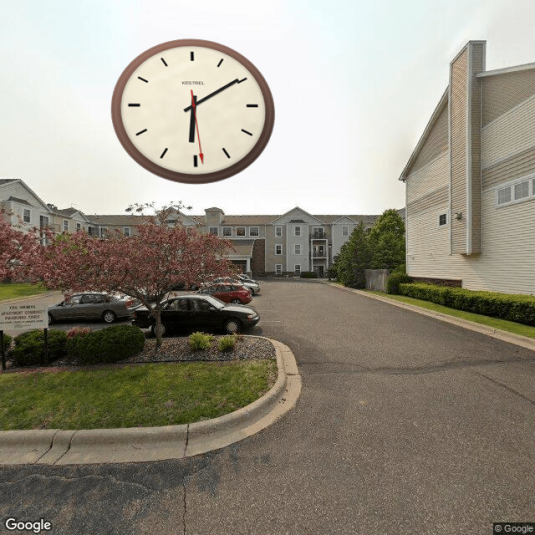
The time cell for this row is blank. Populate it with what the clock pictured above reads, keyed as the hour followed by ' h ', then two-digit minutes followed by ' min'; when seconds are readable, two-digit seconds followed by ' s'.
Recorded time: 6 h 09 min 29 s
